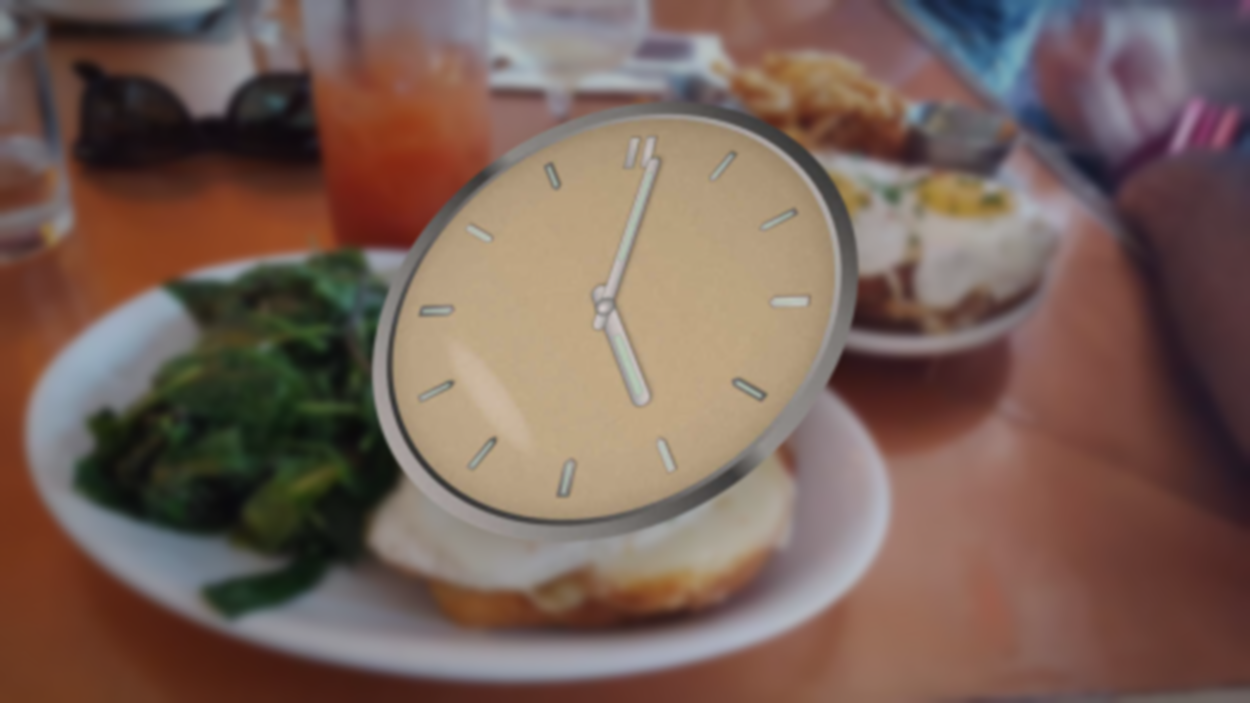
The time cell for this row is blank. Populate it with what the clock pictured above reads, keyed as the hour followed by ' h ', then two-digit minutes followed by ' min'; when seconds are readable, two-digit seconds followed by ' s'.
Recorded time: 5 h 01 min
